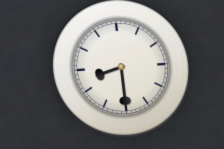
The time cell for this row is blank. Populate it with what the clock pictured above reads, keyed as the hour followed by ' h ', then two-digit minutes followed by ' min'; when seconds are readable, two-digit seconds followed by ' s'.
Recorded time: 8 h 30 min
